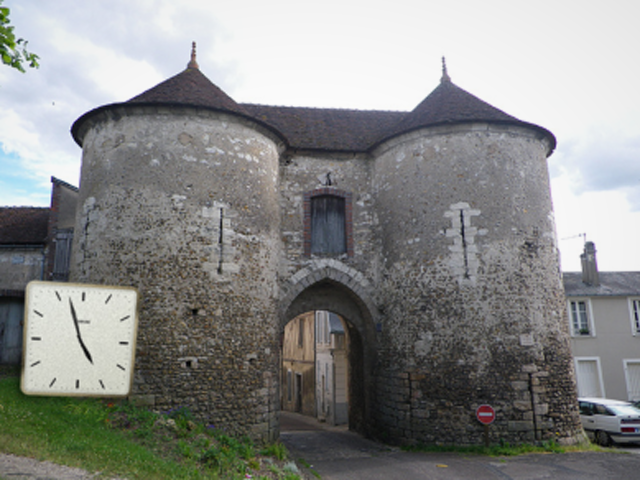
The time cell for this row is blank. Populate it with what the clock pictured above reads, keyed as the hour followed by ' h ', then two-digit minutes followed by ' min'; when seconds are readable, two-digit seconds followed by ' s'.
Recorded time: 4 h 57 min
